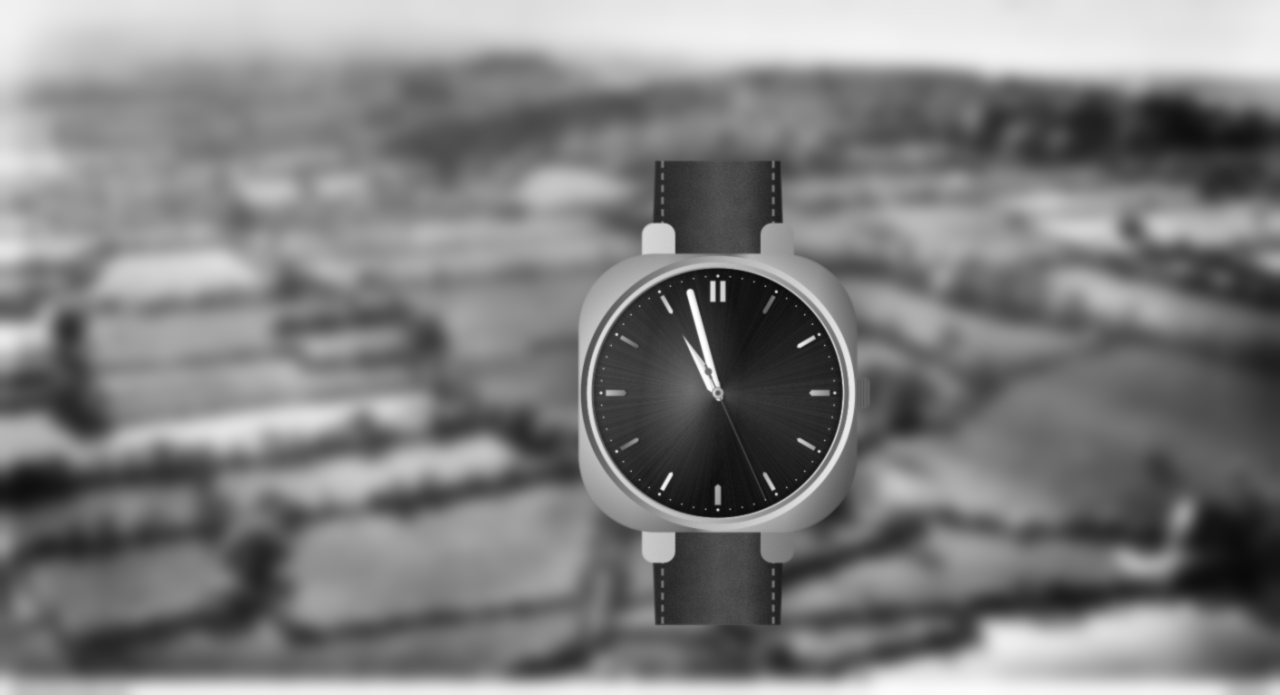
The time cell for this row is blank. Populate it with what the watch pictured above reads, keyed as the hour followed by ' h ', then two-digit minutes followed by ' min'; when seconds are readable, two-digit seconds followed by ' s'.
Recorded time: 10 h 57 min 26 s
